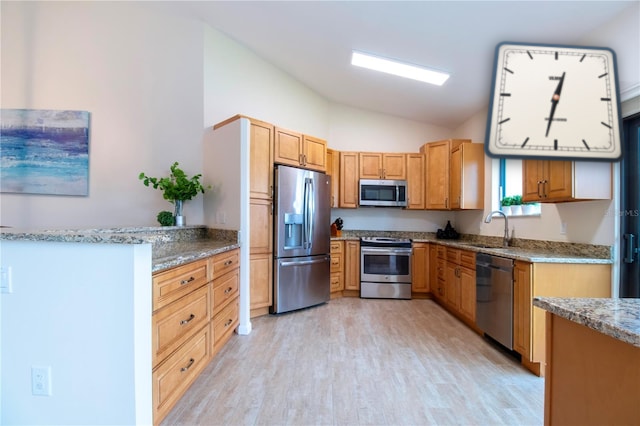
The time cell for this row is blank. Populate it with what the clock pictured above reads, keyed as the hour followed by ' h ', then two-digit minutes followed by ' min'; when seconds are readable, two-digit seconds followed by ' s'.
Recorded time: 12 h 32 min
